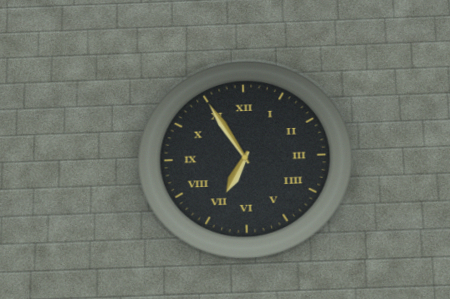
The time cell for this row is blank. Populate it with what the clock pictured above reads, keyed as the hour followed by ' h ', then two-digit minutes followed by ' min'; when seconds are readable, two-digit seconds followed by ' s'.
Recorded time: 6 h 55 min
